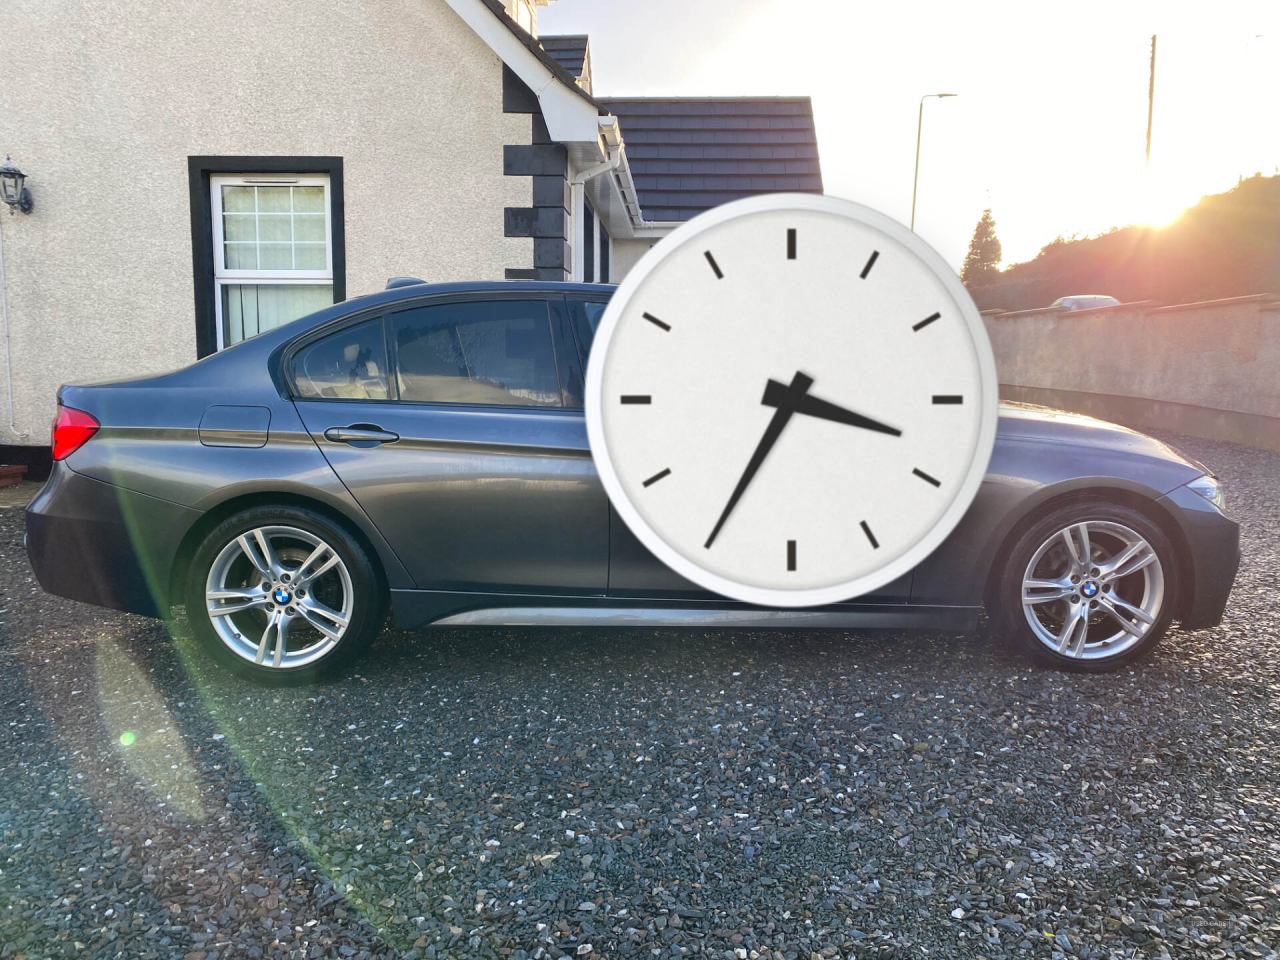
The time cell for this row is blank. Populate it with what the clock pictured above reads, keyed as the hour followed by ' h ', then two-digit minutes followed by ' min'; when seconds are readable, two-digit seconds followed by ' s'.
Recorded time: 3 h 35 min
